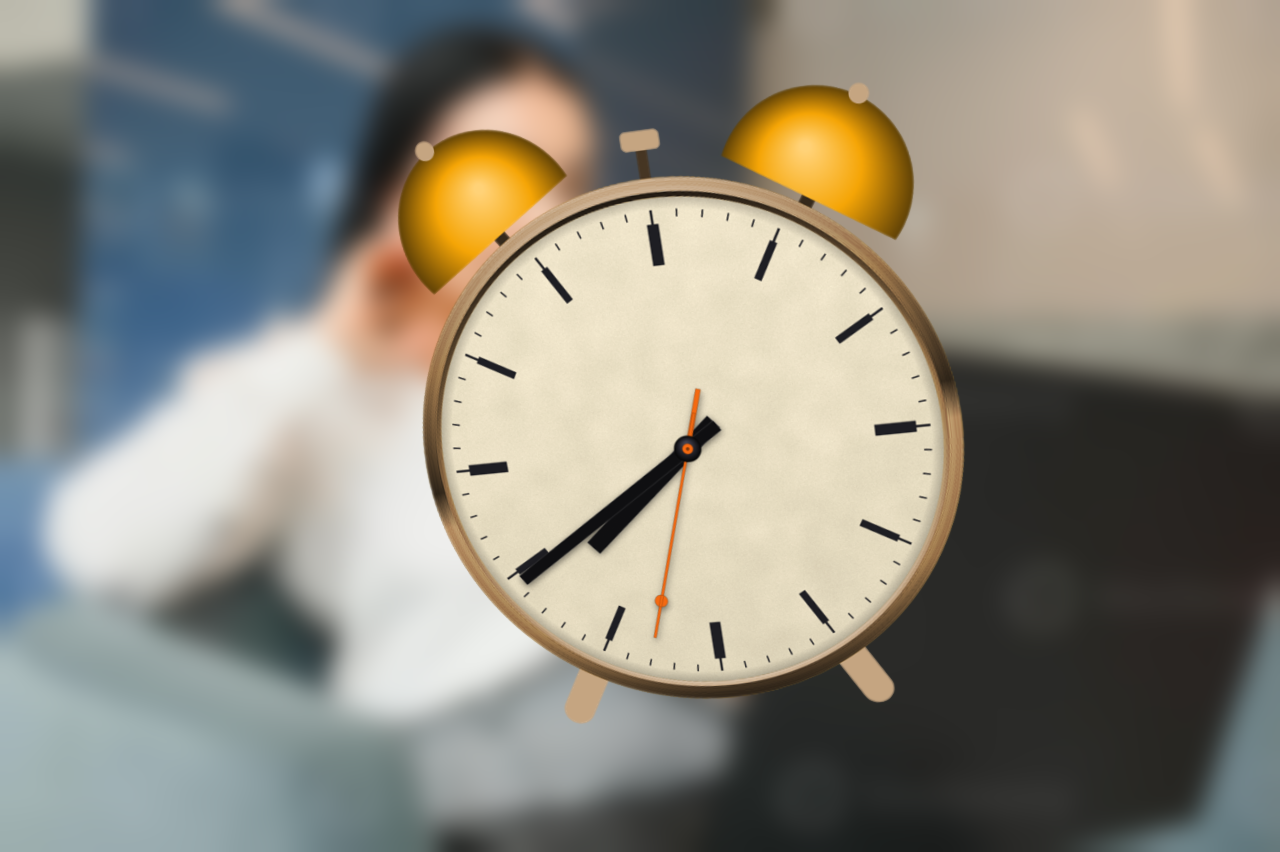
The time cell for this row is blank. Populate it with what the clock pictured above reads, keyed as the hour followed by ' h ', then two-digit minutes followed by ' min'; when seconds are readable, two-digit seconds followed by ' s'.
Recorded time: 7 h 39 min 33 s
